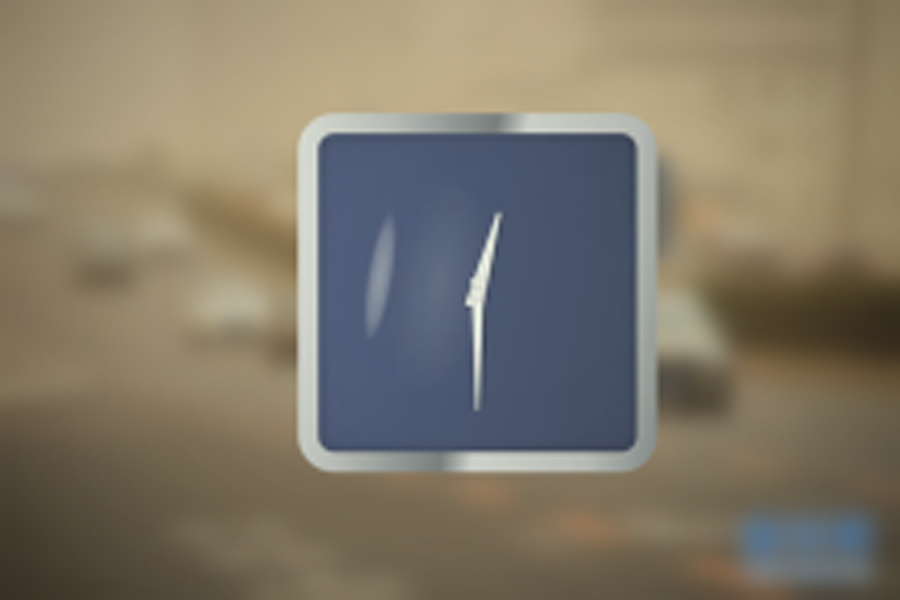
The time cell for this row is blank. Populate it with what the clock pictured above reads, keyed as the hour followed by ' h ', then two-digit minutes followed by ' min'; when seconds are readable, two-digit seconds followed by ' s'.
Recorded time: 12 h 30 min
